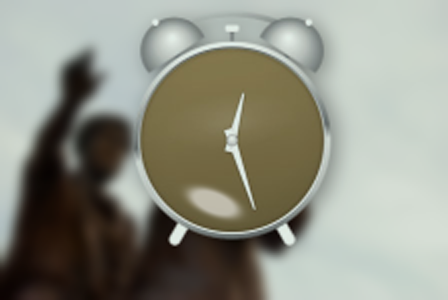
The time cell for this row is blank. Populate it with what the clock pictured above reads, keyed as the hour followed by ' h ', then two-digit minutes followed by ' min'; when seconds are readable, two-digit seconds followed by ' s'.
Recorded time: 12 h 27 min
